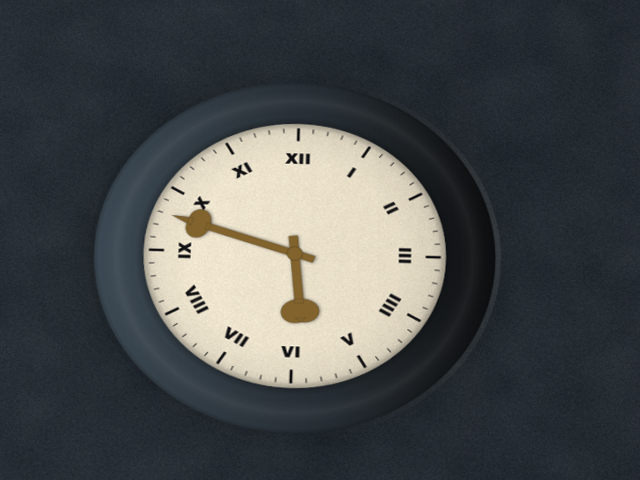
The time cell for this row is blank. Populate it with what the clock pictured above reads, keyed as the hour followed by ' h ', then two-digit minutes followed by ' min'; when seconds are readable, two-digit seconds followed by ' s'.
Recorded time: 5 h 48 min
